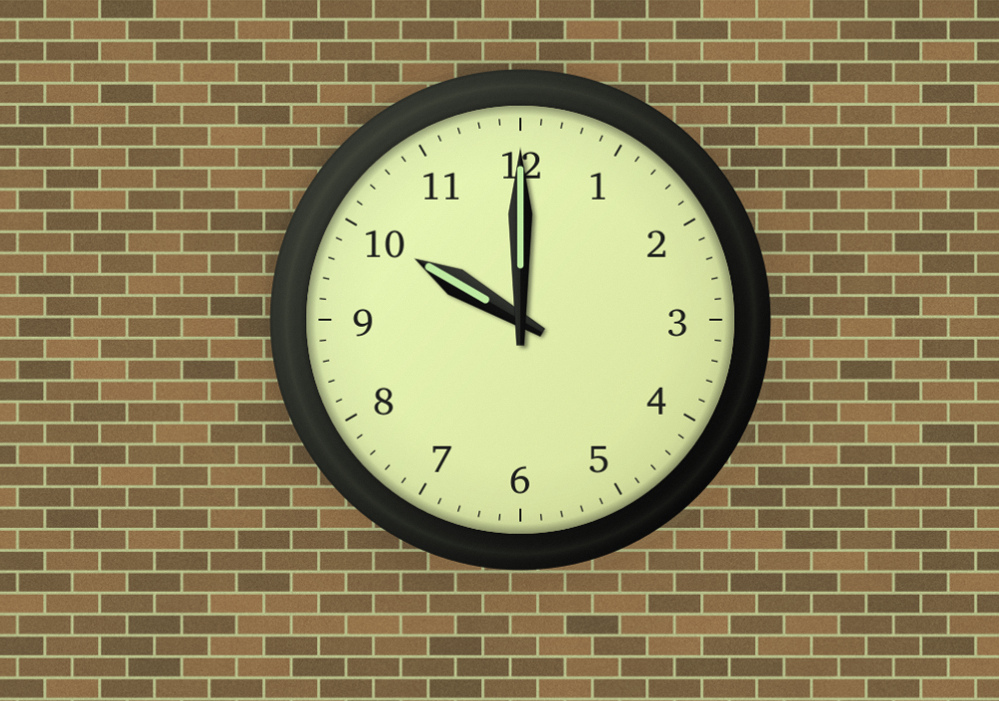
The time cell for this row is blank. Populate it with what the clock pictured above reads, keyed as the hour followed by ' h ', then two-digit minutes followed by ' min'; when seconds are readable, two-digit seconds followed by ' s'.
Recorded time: 10 h 00 min
